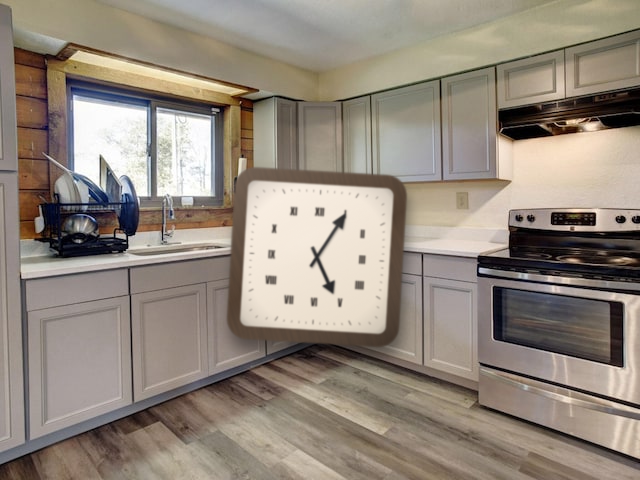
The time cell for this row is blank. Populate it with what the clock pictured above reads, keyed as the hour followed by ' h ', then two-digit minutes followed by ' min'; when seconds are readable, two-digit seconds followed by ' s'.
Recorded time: 5 h 05 min
